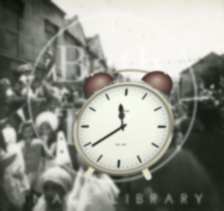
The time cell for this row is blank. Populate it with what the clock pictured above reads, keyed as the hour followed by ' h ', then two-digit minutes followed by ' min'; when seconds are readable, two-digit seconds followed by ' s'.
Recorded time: 11 h 39 min
